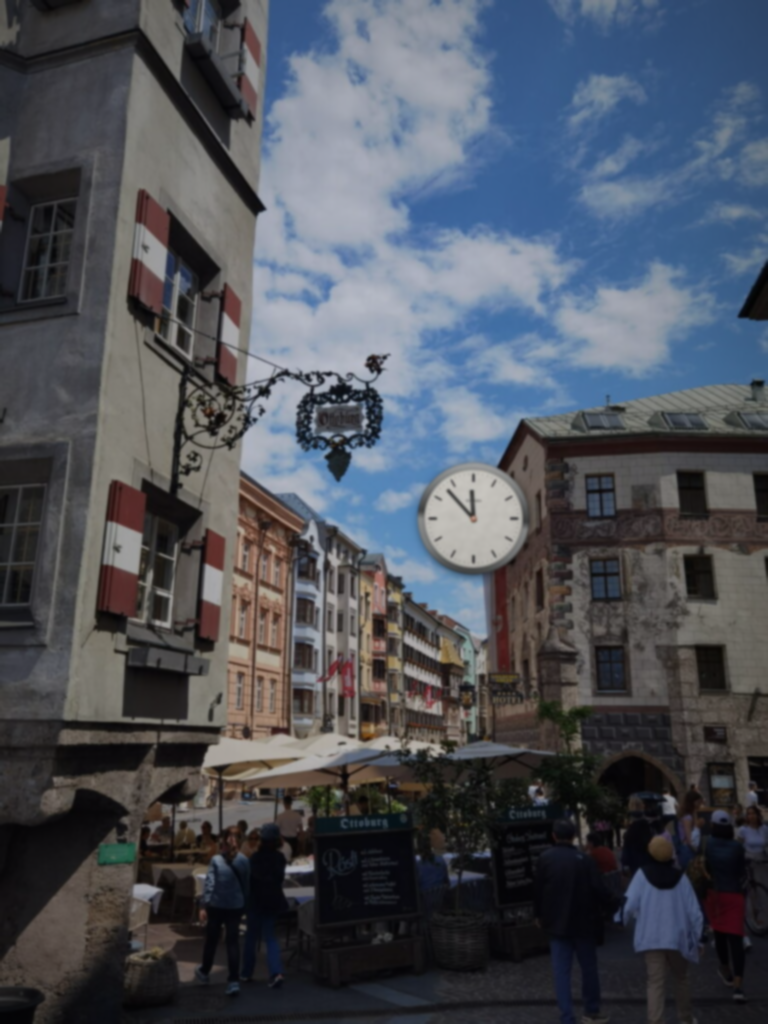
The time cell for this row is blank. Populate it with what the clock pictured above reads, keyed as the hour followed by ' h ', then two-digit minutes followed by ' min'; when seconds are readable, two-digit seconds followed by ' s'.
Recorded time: 11 h 53 min
